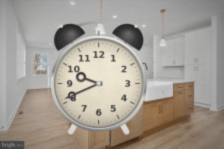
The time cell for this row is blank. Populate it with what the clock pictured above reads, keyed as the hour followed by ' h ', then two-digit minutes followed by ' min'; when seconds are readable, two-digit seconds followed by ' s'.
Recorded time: 9 h 41 min
